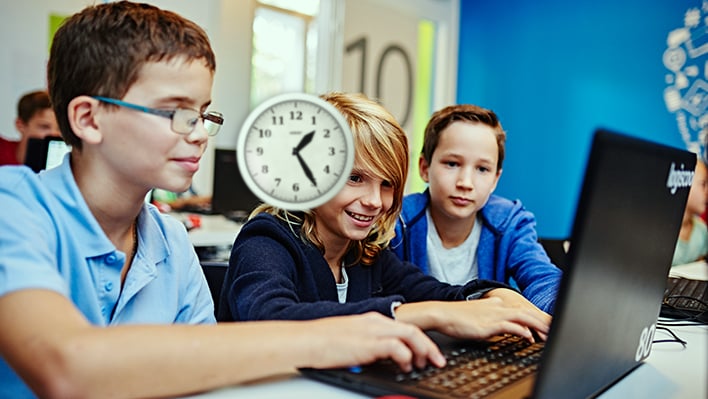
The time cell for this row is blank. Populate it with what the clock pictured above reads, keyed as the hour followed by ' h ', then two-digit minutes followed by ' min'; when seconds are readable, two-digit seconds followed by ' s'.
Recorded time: 1 h 25 min
